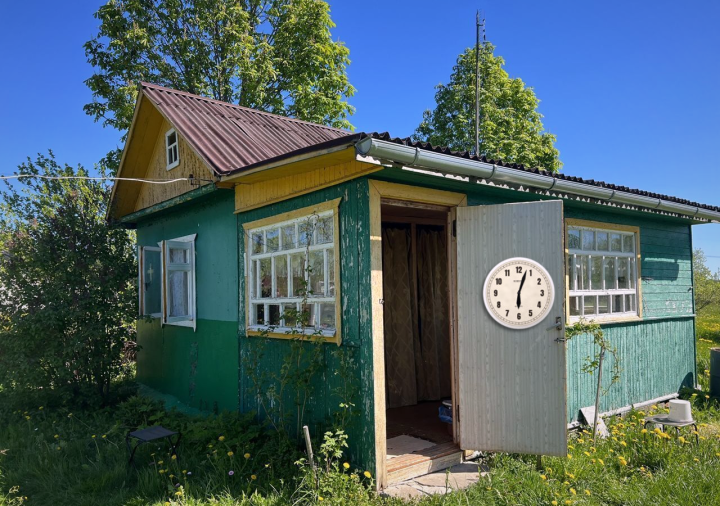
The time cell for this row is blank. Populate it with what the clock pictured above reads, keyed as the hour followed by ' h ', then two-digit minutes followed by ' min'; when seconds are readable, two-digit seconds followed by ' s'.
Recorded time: 6 h 03 min
